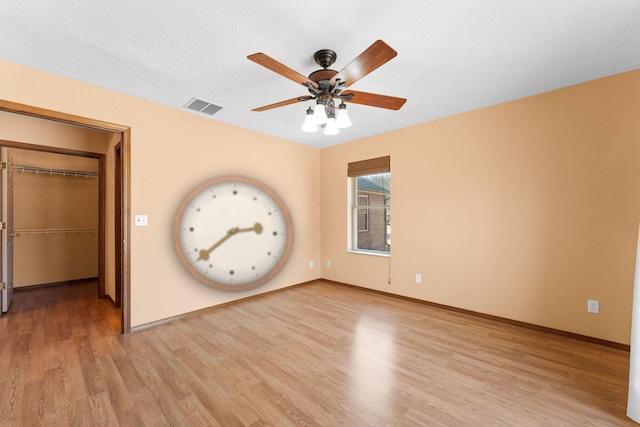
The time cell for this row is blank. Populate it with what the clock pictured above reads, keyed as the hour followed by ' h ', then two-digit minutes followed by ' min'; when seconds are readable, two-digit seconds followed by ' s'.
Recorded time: 2 h 38 min
